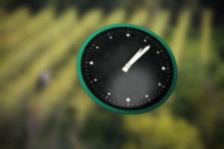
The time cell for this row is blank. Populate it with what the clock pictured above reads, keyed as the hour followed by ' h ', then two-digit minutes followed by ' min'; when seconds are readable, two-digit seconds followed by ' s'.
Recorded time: 1 h 07 min
